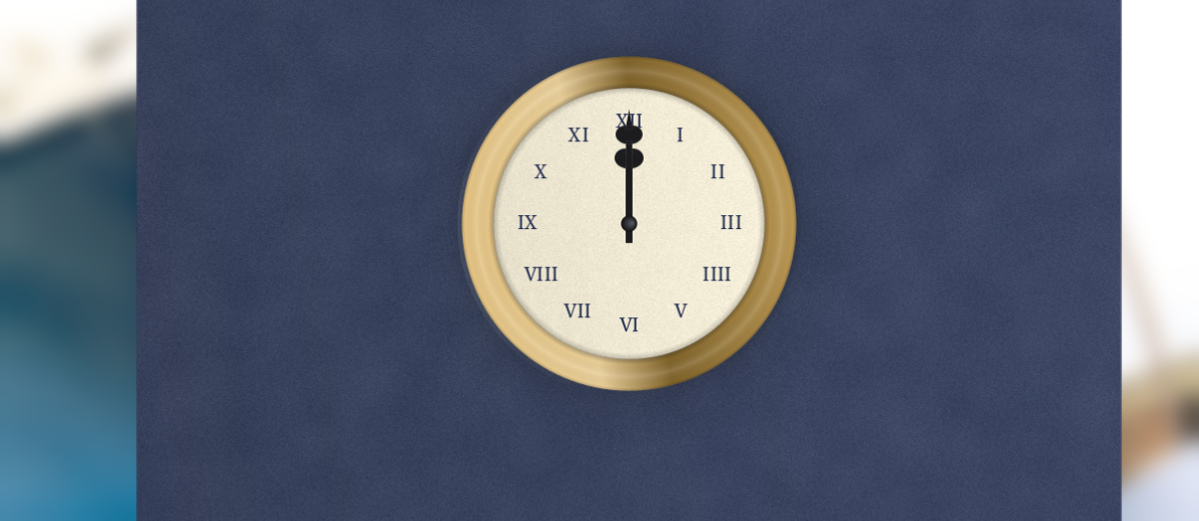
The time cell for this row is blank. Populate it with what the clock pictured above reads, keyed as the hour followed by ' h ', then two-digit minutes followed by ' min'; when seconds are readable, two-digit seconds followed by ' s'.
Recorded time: 12 h 00 min
